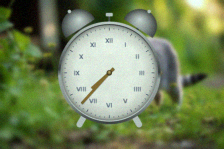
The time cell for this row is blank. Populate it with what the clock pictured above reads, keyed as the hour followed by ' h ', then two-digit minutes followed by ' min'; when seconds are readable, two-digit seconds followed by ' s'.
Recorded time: 7 h 37 min
